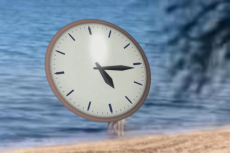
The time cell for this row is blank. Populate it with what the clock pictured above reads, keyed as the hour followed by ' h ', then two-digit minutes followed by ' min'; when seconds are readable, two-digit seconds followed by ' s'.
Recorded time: 5 h 16 min
